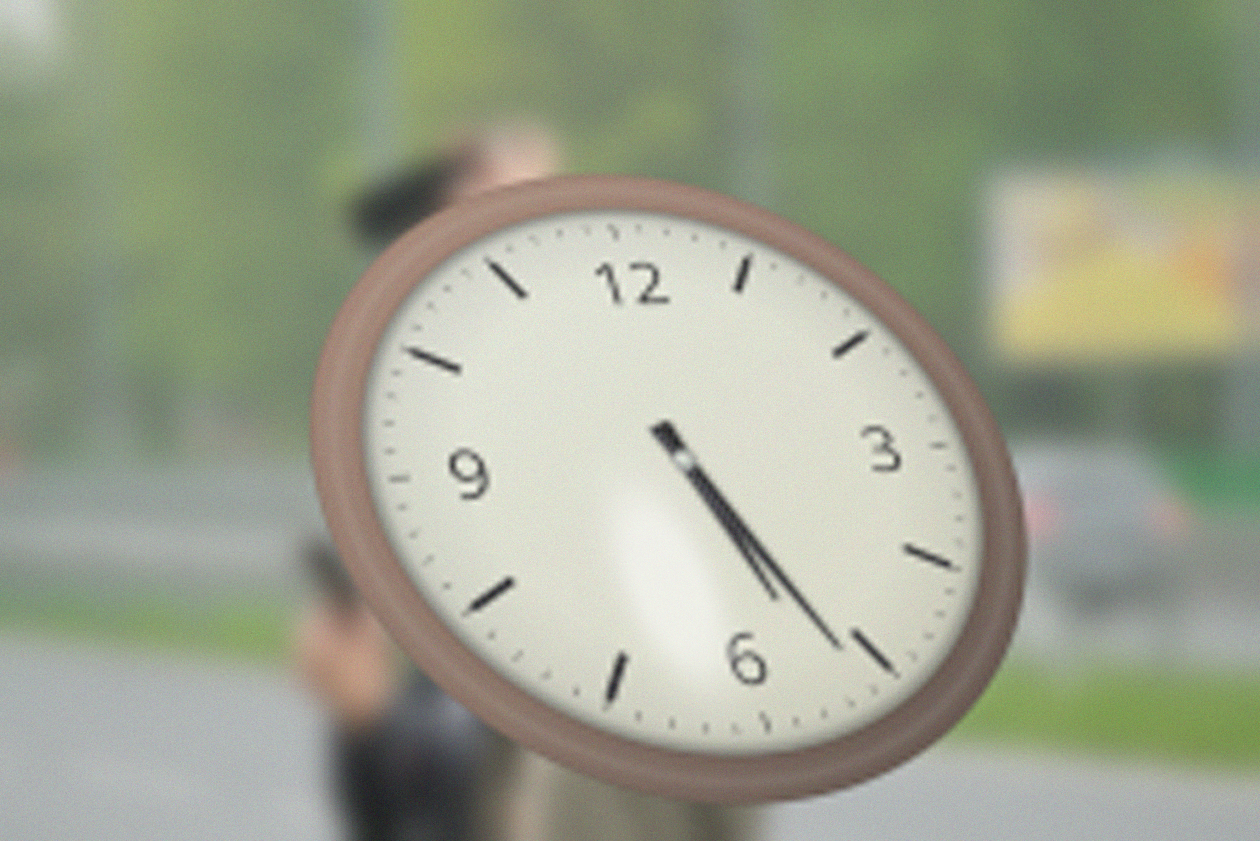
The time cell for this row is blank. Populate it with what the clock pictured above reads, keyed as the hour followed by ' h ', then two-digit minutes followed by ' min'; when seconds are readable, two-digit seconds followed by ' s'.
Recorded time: 5 h 26 min
